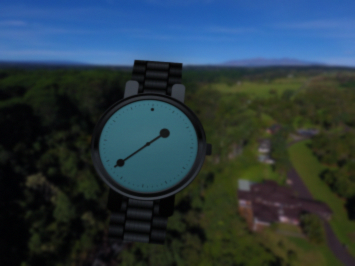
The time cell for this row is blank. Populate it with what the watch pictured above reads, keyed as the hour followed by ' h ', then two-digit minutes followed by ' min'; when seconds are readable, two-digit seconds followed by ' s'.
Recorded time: 1 h 38 min
